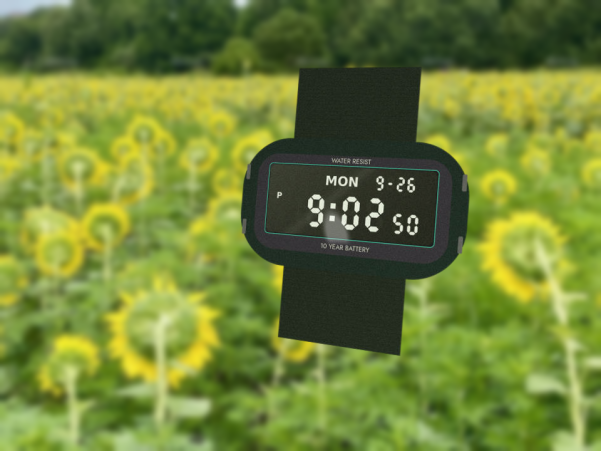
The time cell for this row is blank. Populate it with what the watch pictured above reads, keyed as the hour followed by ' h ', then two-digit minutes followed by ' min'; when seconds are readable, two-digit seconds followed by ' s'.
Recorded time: 9 h 02 min 50 s
